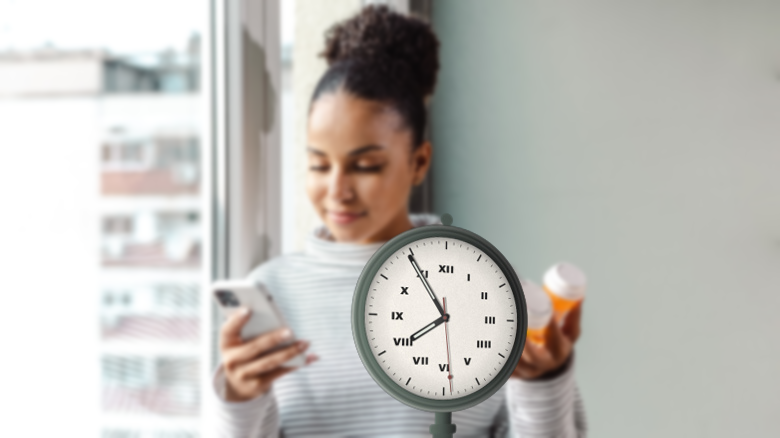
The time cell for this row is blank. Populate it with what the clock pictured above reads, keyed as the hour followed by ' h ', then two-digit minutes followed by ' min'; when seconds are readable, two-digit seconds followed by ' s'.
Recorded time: 7 h 54 min 29 s
